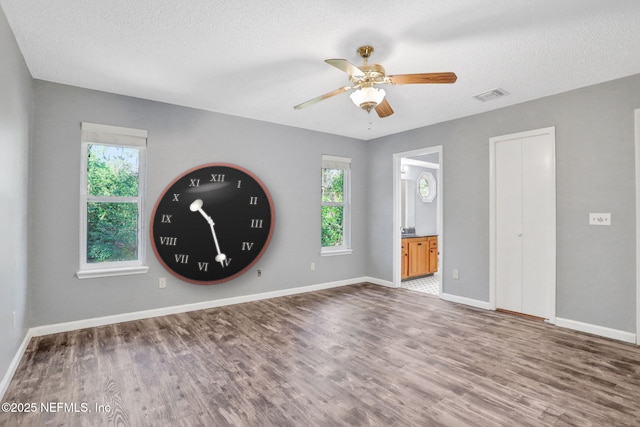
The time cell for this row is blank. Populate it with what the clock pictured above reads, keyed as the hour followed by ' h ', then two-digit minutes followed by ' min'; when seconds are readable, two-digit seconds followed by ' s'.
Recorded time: 10 h 26 min
